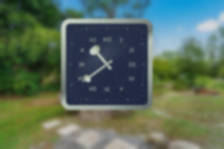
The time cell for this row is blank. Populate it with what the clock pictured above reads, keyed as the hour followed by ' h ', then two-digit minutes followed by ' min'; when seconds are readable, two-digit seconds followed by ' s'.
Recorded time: 10 h 39 min
